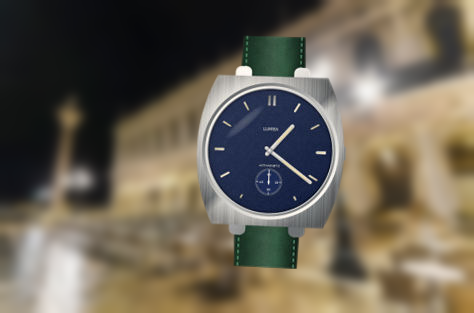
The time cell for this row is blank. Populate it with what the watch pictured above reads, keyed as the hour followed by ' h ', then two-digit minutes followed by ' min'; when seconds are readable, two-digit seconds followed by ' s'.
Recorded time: 1 h 21 min
